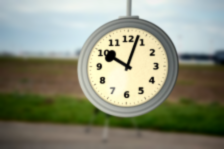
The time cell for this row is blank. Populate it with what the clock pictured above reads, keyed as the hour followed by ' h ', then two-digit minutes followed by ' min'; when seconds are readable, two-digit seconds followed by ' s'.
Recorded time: 10 h 03 min
